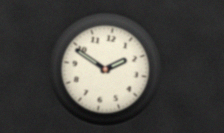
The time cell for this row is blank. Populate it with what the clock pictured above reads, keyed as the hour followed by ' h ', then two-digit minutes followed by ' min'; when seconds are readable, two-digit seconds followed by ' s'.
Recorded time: 1 h 49 min
